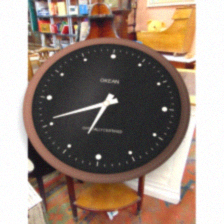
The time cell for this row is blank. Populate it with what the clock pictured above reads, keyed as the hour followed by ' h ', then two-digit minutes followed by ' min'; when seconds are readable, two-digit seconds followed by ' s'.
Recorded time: 6 h 41 min
